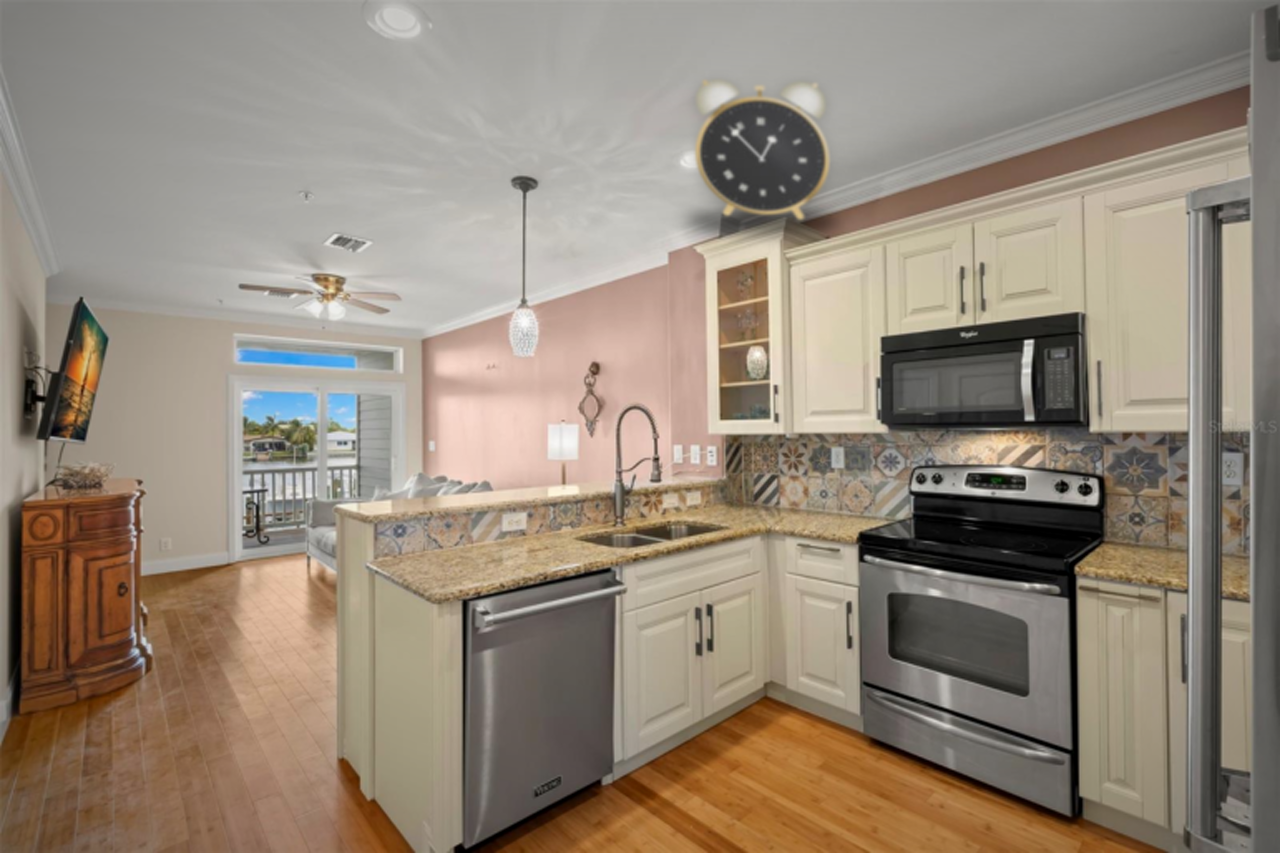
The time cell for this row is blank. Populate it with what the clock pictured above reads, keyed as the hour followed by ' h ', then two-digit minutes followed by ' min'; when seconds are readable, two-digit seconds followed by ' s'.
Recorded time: 12 h 53 min
